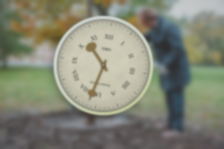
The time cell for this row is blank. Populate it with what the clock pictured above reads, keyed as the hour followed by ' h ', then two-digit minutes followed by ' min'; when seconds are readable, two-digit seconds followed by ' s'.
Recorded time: 10 h 32 min
